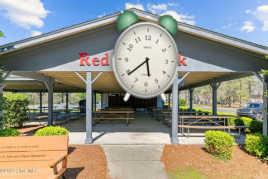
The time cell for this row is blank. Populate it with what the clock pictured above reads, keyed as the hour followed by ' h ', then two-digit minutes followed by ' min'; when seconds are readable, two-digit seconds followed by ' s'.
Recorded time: 5 h 39 min
